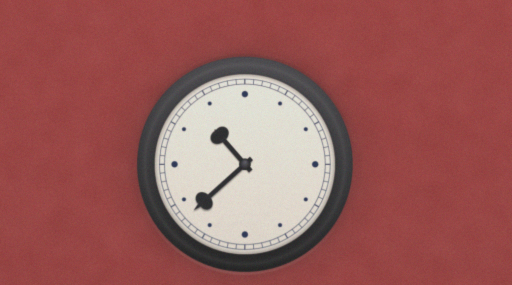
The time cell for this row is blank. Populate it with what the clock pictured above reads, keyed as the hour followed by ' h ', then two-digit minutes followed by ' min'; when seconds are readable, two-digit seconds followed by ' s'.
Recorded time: 10 h 38 min
